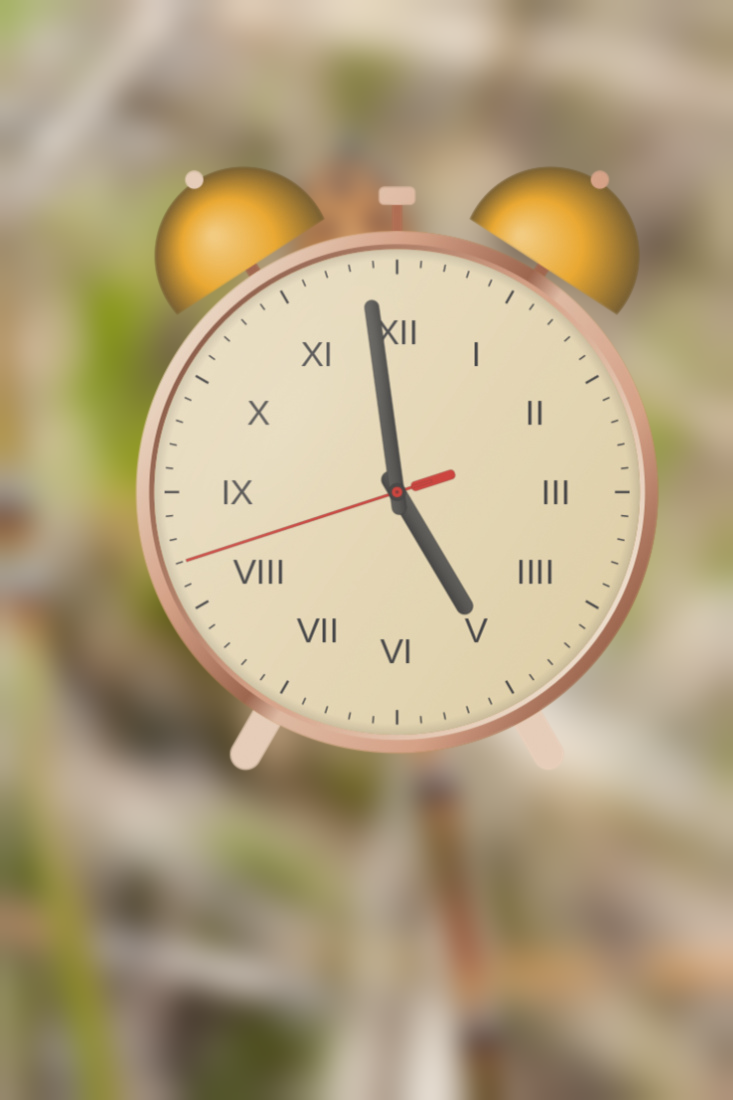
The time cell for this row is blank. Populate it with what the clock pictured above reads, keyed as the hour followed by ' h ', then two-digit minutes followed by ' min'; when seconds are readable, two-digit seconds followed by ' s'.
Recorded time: 4 h 58 min 42 s
